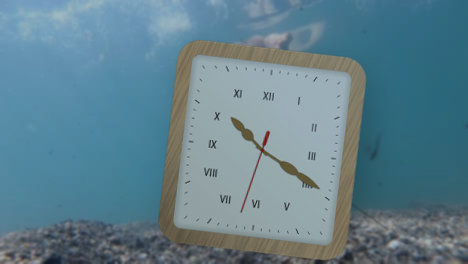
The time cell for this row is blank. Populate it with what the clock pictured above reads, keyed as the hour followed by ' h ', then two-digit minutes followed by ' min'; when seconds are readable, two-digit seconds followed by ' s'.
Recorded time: 10 h 19 min 32 s
